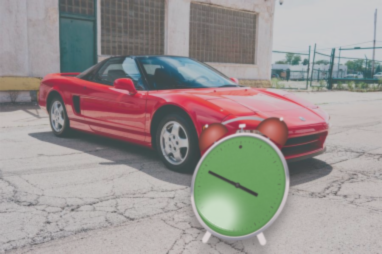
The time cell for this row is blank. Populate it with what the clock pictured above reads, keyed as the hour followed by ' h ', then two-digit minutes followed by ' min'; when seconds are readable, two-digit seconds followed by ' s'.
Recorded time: 3 h 49 min
